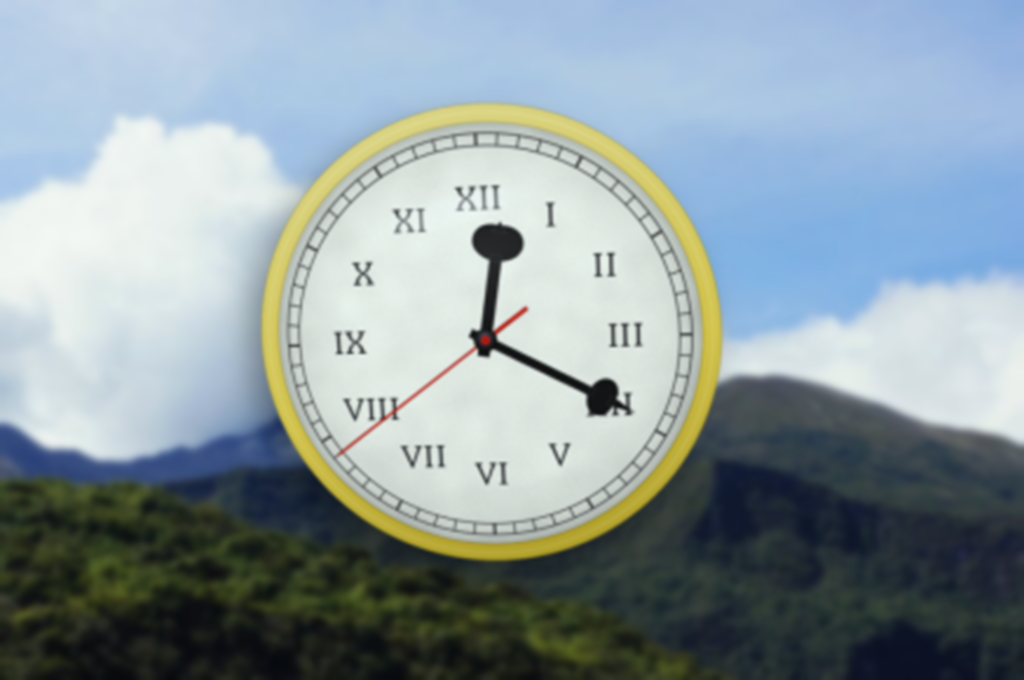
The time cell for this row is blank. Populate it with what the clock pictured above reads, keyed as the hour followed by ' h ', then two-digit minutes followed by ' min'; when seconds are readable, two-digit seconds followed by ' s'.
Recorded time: 12 h 19 min 39 s
